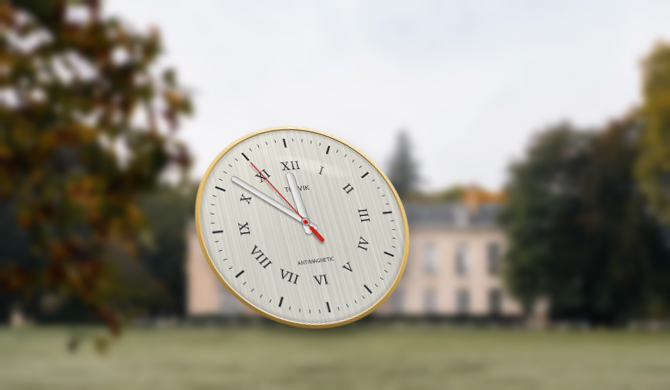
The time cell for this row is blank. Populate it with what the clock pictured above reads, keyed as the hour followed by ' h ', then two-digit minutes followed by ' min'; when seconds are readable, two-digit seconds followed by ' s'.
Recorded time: 11 h 51 min 55 s
